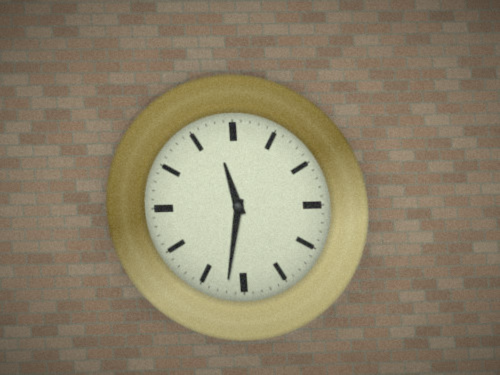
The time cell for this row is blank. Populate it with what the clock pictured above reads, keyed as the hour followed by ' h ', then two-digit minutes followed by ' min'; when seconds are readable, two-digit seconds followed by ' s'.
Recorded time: 11 h 32 min
